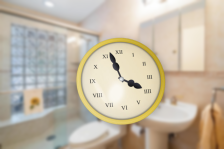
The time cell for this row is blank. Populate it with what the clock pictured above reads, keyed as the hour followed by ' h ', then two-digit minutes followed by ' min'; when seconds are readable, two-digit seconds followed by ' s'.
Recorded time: 3 h 57 min
